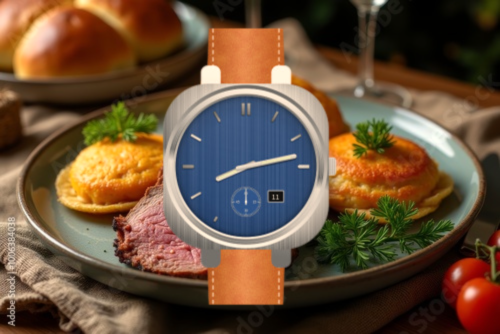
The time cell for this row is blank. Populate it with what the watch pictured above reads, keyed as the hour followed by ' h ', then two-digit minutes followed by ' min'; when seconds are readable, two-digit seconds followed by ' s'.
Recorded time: 8 h 13 min
